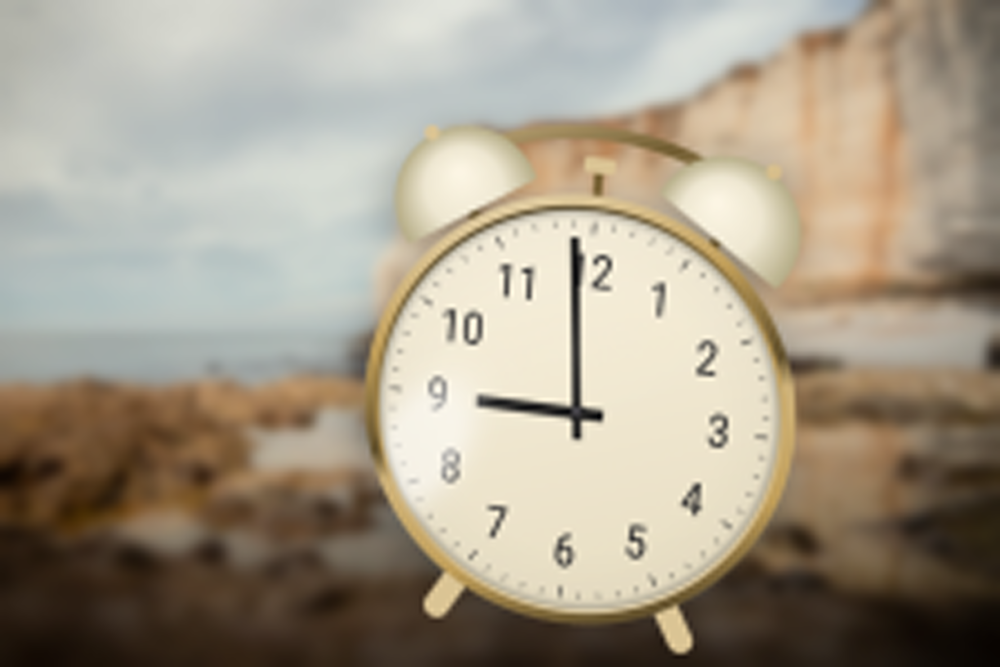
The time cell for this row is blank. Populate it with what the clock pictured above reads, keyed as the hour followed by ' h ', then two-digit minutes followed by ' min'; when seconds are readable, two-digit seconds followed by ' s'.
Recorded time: 8 h 59 min
